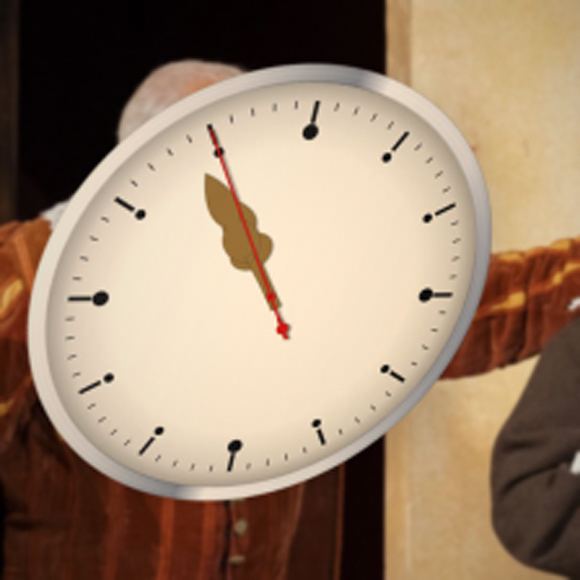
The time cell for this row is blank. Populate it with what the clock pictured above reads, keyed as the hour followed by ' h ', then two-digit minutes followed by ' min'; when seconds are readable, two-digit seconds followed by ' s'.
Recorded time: 10 h 53 min 55 s
